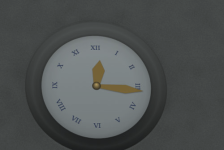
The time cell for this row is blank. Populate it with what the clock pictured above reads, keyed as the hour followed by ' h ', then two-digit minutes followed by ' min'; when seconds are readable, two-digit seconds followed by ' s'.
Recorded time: 12 h 16 min
